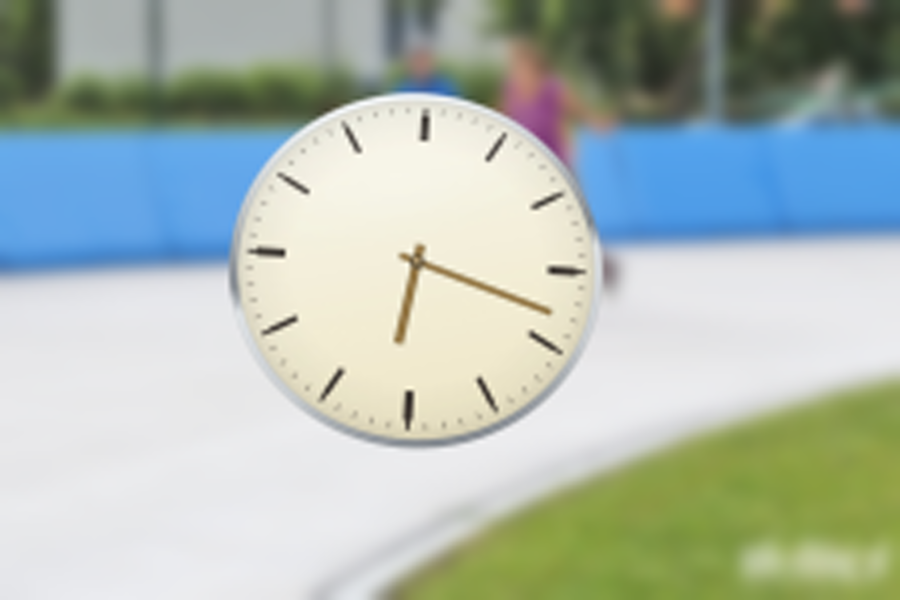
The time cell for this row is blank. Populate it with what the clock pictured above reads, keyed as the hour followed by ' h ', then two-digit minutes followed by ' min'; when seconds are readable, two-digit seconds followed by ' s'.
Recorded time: 6 h 18 min
